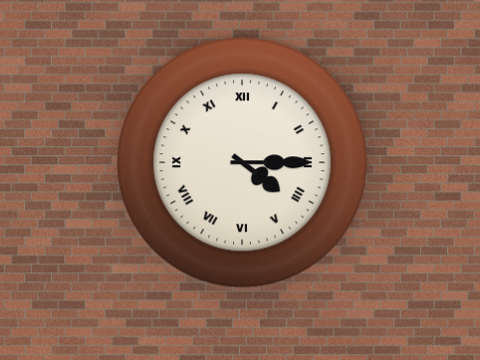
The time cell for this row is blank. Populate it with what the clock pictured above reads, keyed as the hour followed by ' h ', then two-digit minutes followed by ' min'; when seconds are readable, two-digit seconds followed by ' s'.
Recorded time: 4 h 15 min
